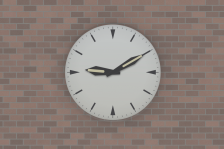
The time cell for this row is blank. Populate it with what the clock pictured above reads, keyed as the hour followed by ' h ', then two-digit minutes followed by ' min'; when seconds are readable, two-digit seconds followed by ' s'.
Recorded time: 9 h 10 min
